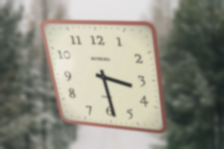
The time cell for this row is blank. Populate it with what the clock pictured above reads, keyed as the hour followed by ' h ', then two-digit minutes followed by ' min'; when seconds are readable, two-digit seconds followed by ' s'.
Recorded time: 3 h 29 min
